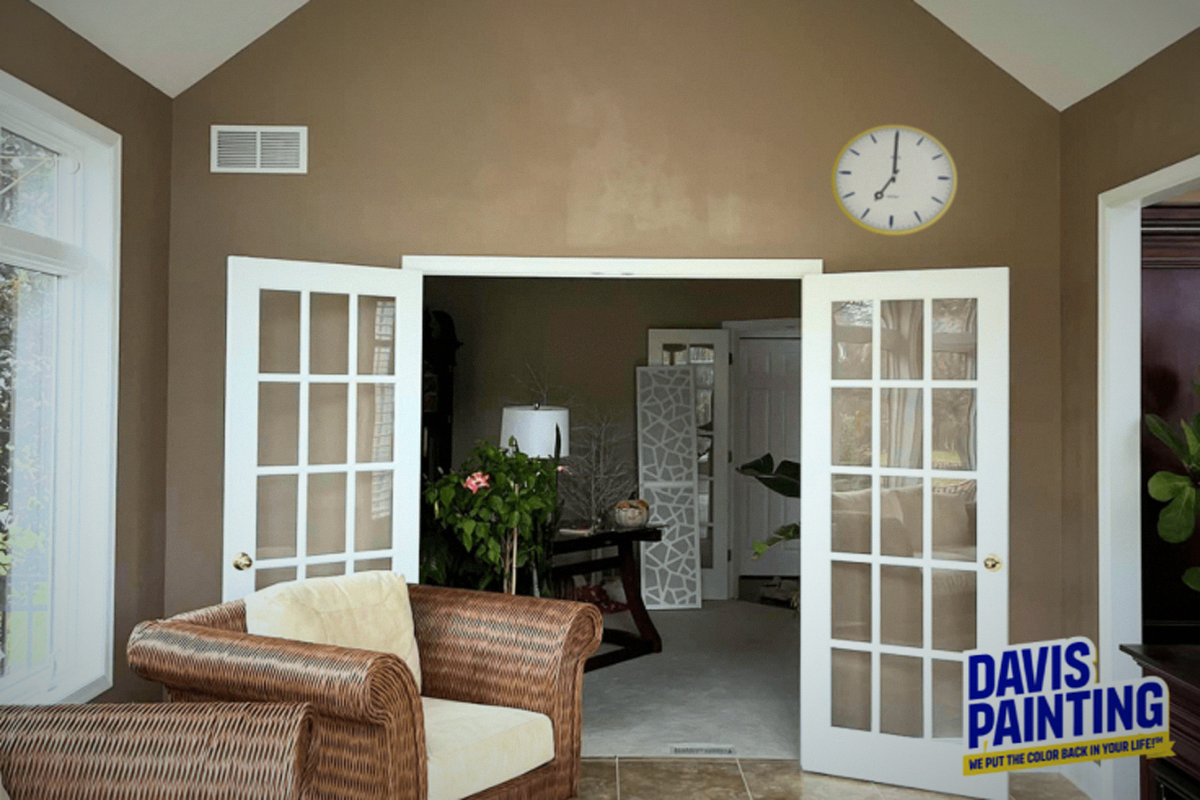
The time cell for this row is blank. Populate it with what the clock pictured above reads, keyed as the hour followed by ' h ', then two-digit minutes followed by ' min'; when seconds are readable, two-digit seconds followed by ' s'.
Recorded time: 7 h 00 min
